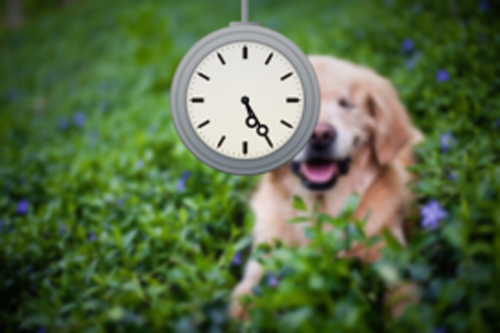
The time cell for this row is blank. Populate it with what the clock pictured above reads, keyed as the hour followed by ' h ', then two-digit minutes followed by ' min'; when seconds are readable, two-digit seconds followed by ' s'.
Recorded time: 5 h 25 min
